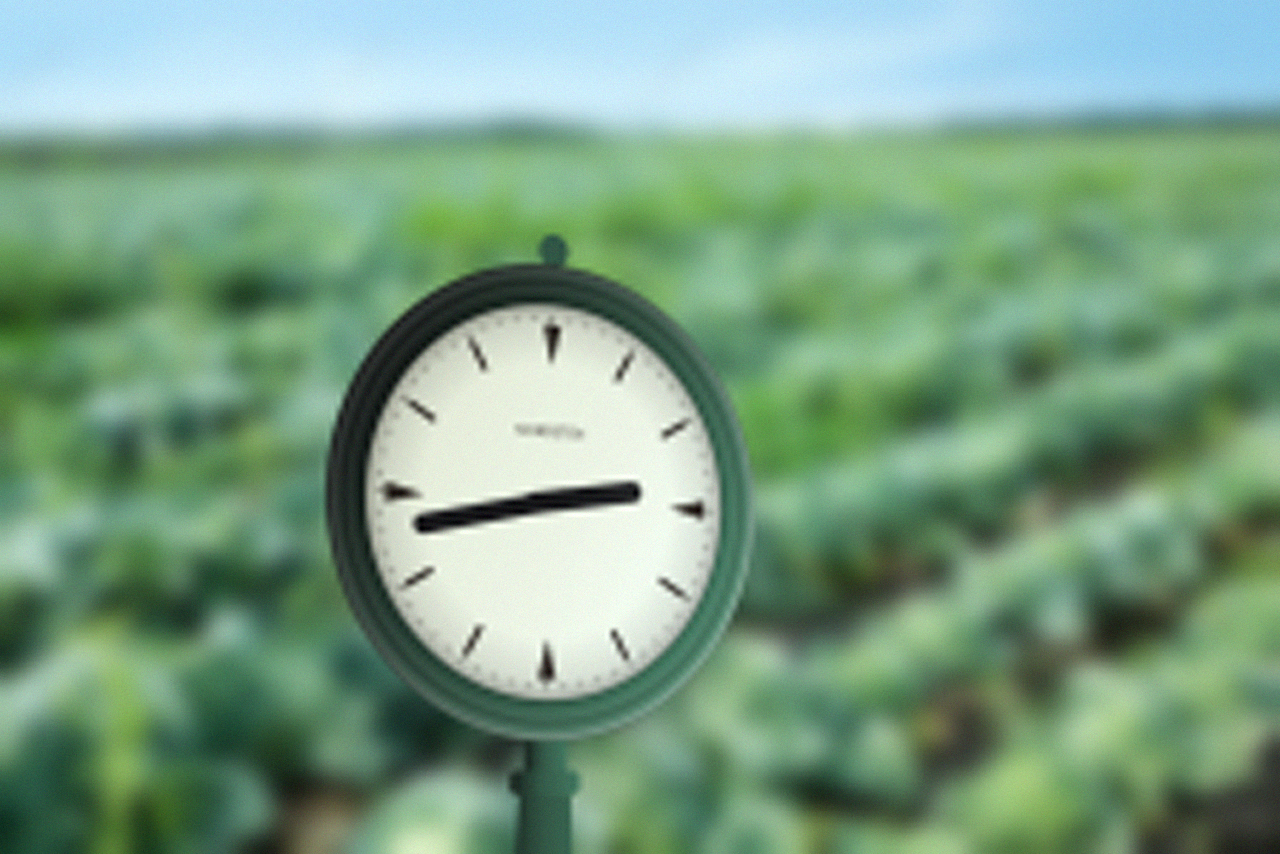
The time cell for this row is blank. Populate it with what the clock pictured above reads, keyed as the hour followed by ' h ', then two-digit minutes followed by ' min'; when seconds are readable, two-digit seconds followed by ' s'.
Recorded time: 2 h 43 min
